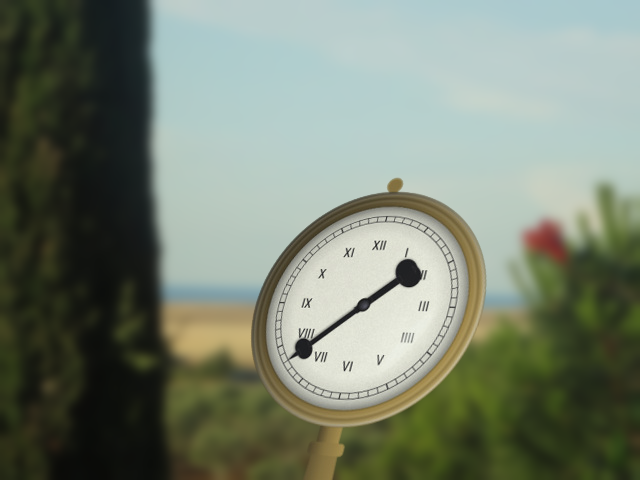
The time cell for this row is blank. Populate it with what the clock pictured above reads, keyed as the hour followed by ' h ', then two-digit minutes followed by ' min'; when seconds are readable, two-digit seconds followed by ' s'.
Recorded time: 1 h 38 min
